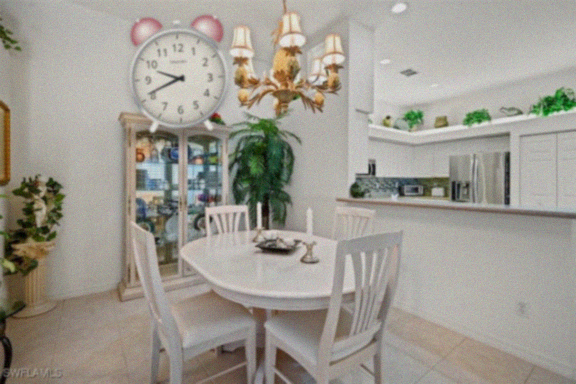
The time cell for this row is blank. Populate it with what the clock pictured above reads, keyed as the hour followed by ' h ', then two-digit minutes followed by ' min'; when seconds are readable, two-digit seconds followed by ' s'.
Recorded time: 9 h 41 min
